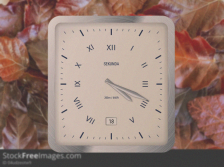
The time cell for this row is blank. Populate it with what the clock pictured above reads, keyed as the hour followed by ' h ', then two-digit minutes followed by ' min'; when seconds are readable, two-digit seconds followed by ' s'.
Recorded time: 4 h 19 min
